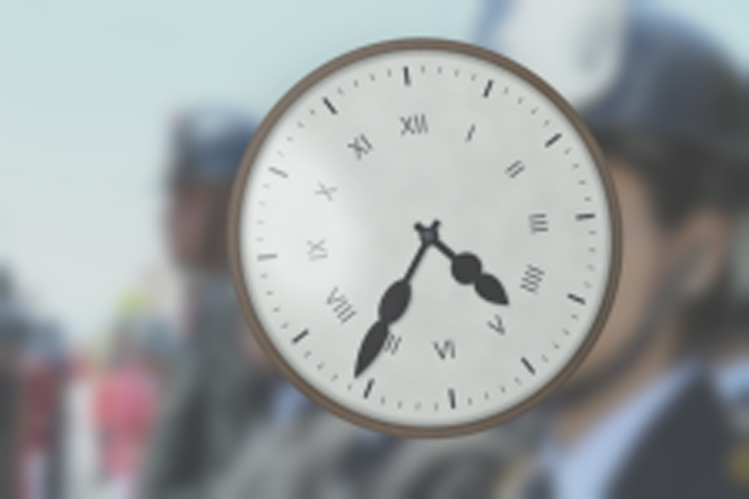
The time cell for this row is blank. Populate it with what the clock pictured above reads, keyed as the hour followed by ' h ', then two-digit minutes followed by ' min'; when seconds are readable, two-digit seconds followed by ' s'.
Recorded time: 4 h 36 min
